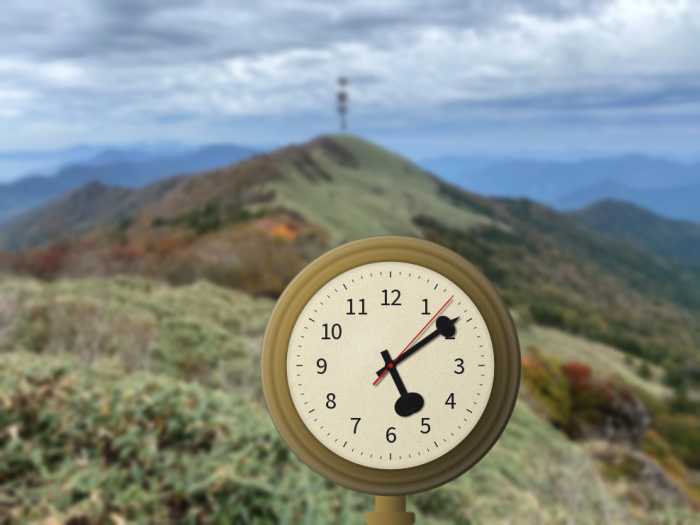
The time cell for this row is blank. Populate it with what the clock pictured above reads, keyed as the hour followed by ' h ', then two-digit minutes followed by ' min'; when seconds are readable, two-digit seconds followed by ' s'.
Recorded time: 5 h 09 min 07 s
